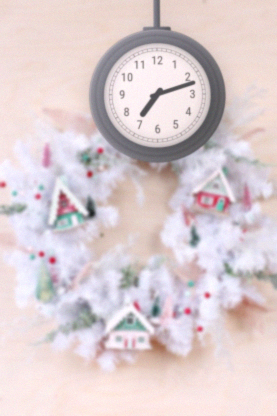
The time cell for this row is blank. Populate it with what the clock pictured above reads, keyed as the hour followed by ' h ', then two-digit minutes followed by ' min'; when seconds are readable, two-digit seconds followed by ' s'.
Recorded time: 7 h 12 min
